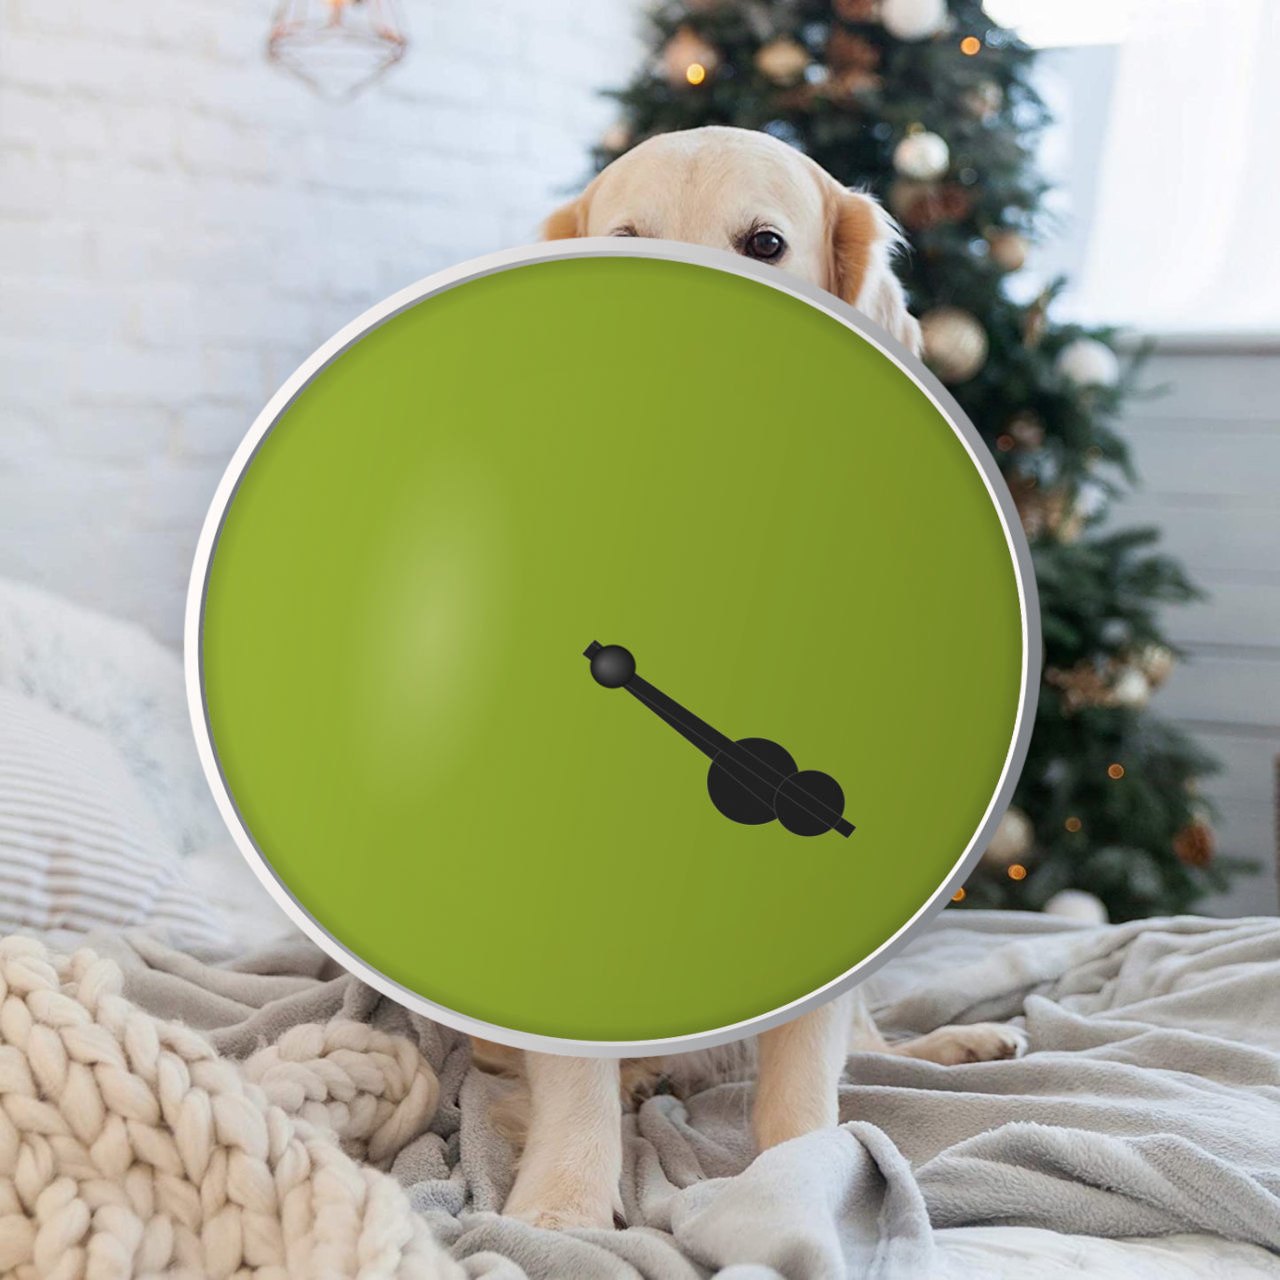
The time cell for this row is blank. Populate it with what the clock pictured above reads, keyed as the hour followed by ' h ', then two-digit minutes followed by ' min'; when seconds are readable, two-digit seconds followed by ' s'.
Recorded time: 4 h 21 min
